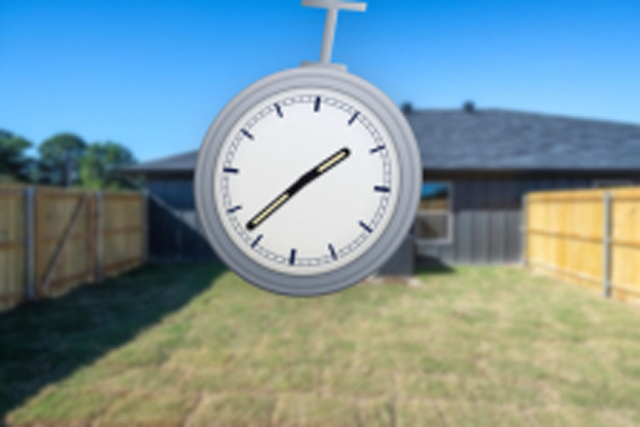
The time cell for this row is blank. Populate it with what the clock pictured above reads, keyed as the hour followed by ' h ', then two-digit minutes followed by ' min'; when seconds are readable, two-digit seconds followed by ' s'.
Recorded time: 1 h 37 min
